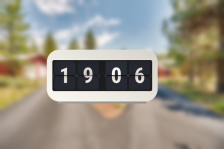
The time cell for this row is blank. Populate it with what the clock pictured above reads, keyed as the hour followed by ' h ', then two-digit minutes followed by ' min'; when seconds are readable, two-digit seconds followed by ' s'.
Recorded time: 19 h 06 min
